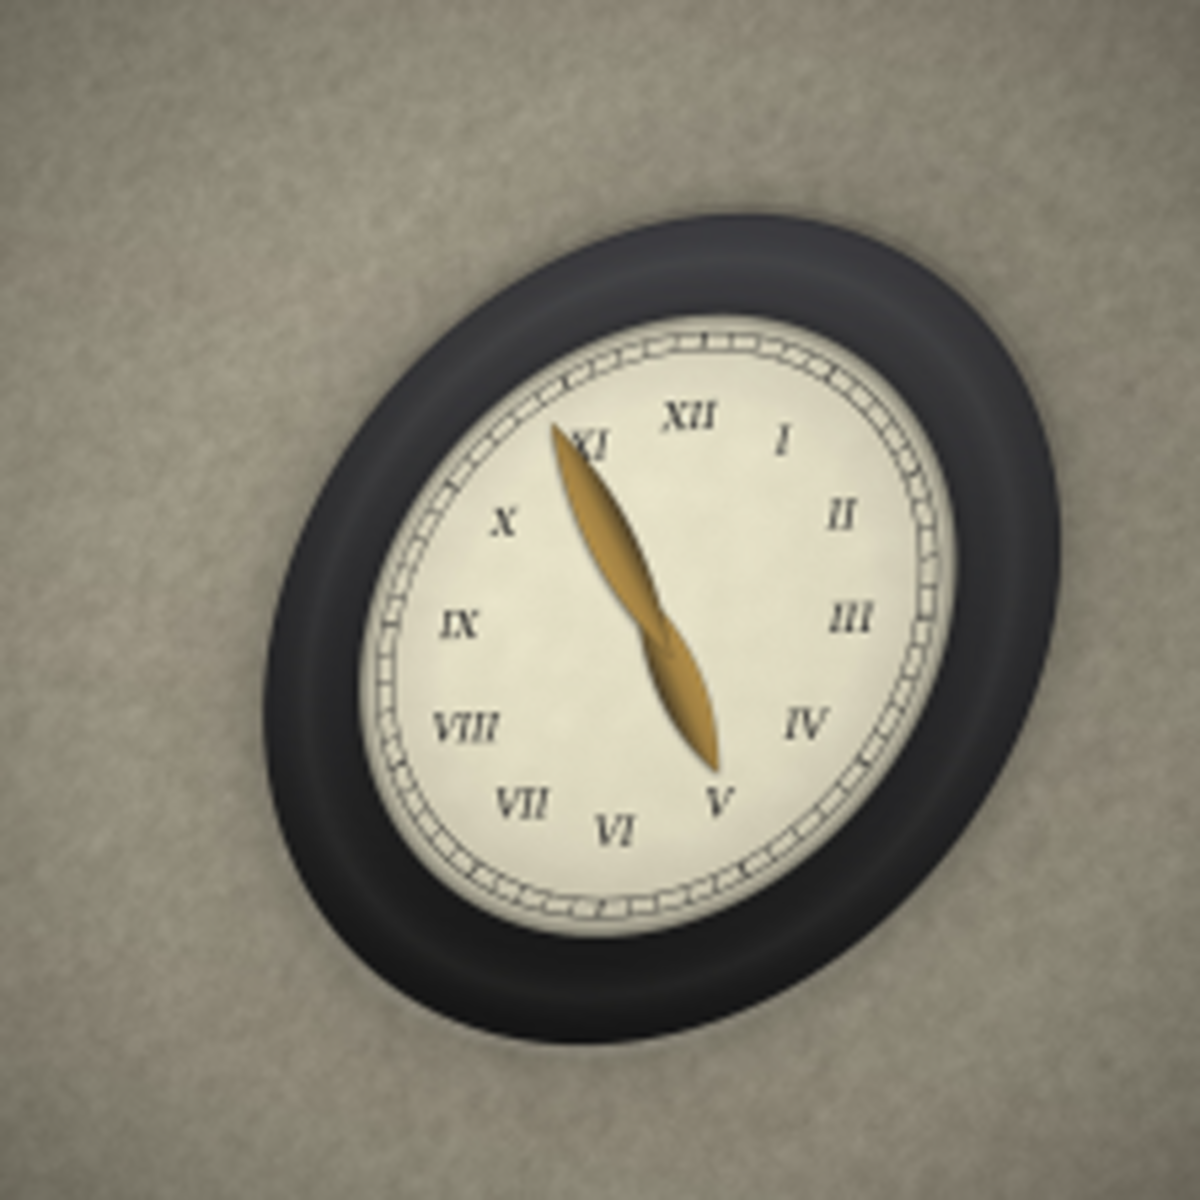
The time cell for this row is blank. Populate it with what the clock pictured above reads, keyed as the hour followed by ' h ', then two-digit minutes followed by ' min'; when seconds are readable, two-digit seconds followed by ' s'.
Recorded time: 4 h 54 min
